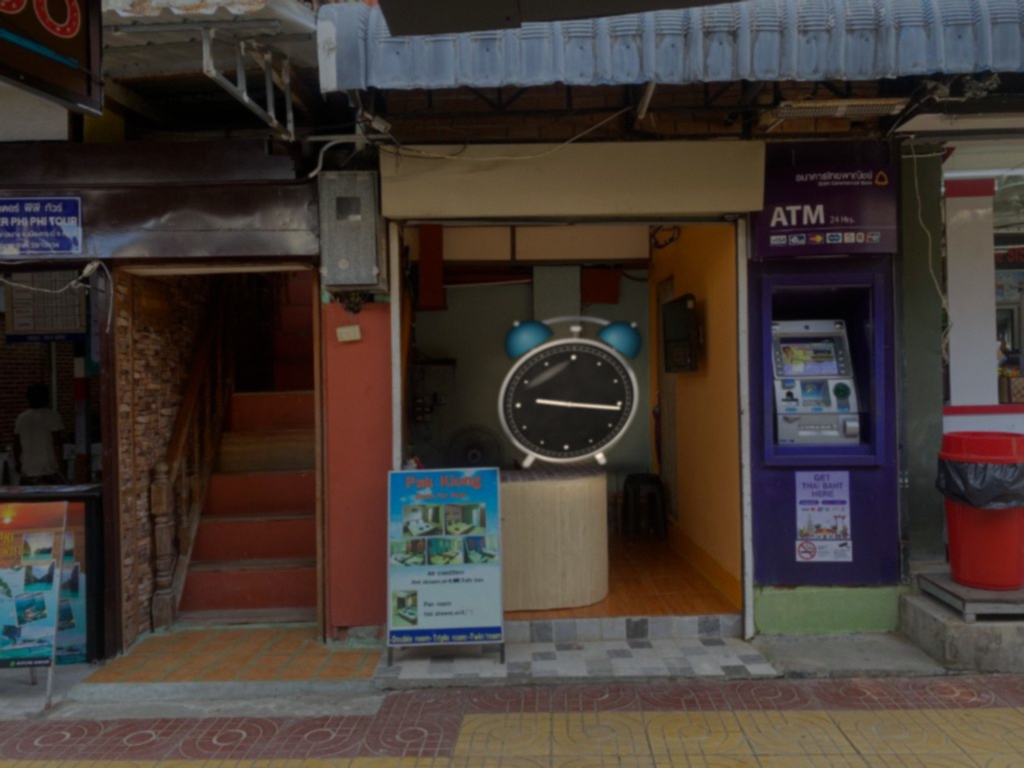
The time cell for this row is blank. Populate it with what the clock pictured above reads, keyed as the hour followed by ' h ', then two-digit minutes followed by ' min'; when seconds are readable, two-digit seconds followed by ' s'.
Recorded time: 9 h 16 min
